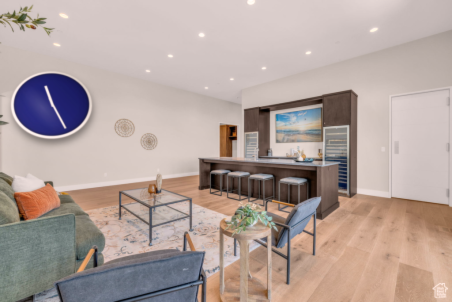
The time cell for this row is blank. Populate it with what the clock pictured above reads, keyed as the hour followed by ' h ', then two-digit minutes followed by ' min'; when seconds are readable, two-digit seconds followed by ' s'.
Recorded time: 11 h 26 min
